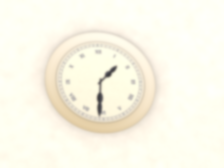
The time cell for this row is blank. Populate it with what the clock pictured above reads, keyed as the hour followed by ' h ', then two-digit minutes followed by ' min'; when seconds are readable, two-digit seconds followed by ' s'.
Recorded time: 1 h 31 min
